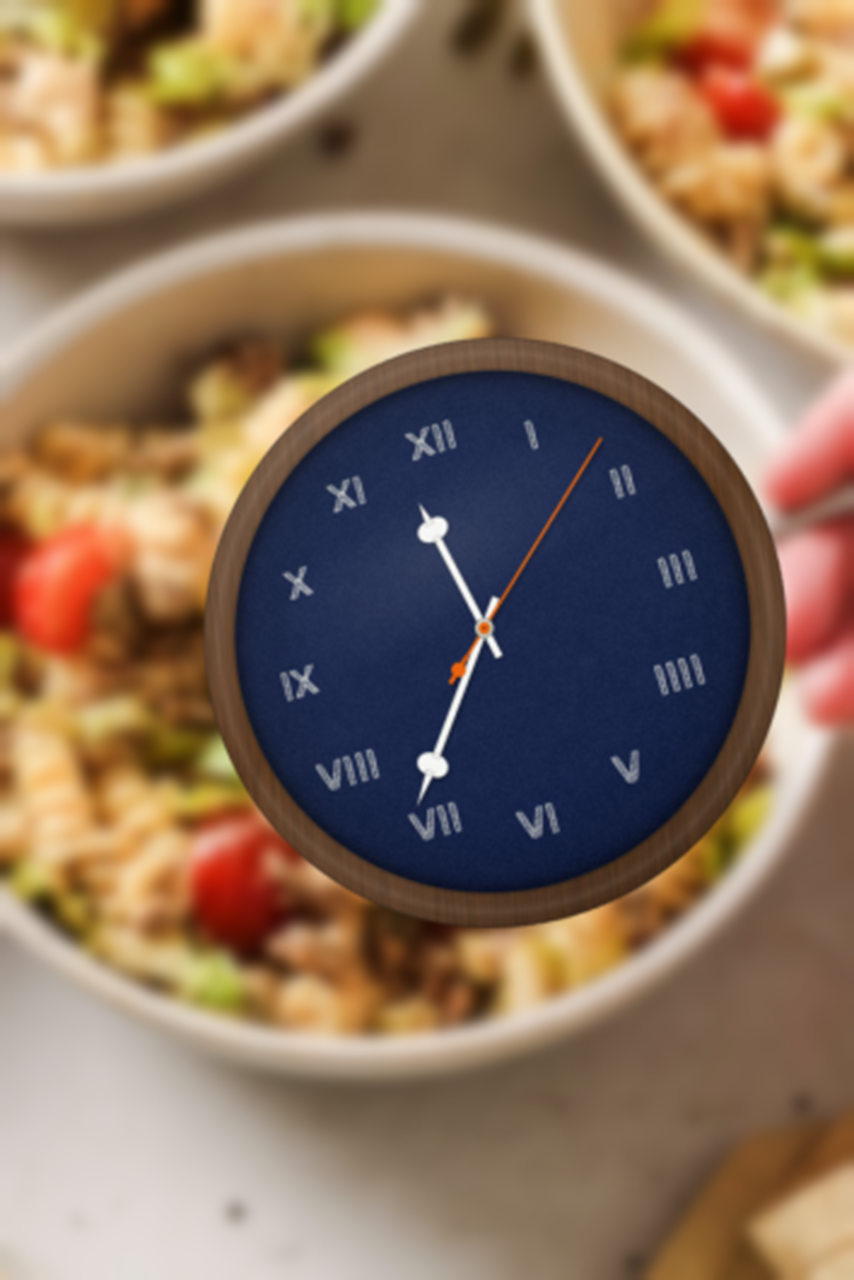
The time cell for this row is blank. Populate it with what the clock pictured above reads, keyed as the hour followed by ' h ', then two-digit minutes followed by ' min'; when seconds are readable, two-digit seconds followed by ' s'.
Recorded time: 11 h 36 min 08 s
